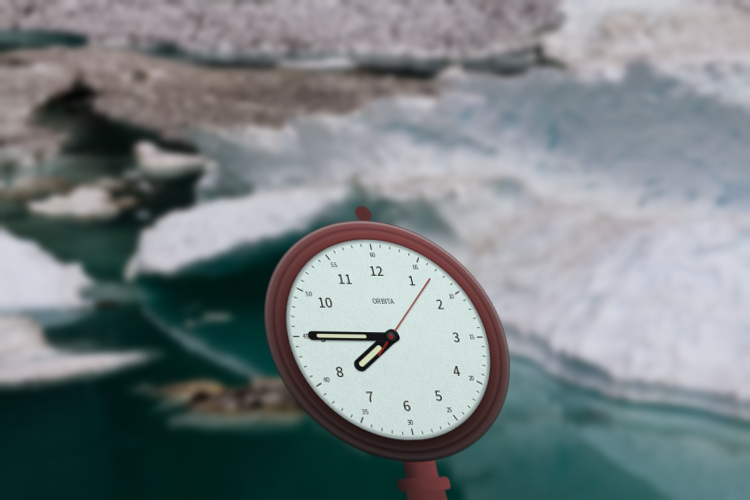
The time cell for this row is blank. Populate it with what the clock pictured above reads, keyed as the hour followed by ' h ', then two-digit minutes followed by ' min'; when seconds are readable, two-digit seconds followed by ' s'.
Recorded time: 7 h 45 min 07 s
